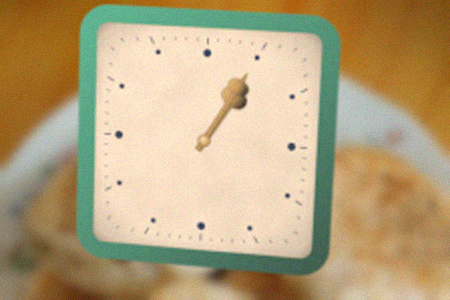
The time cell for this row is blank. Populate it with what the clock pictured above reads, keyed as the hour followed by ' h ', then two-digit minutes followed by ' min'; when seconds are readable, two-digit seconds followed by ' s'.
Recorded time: 1 h 05 min
